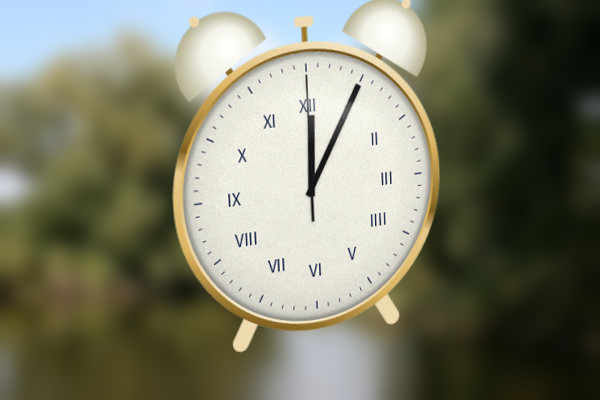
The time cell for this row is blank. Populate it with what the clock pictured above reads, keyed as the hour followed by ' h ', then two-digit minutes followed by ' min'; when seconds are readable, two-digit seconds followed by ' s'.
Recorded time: 12 h 05 min 00 s
